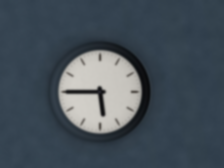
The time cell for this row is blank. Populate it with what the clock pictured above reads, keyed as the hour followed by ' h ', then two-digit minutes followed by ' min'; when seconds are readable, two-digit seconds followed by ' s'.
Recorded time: 5 h 45 min
